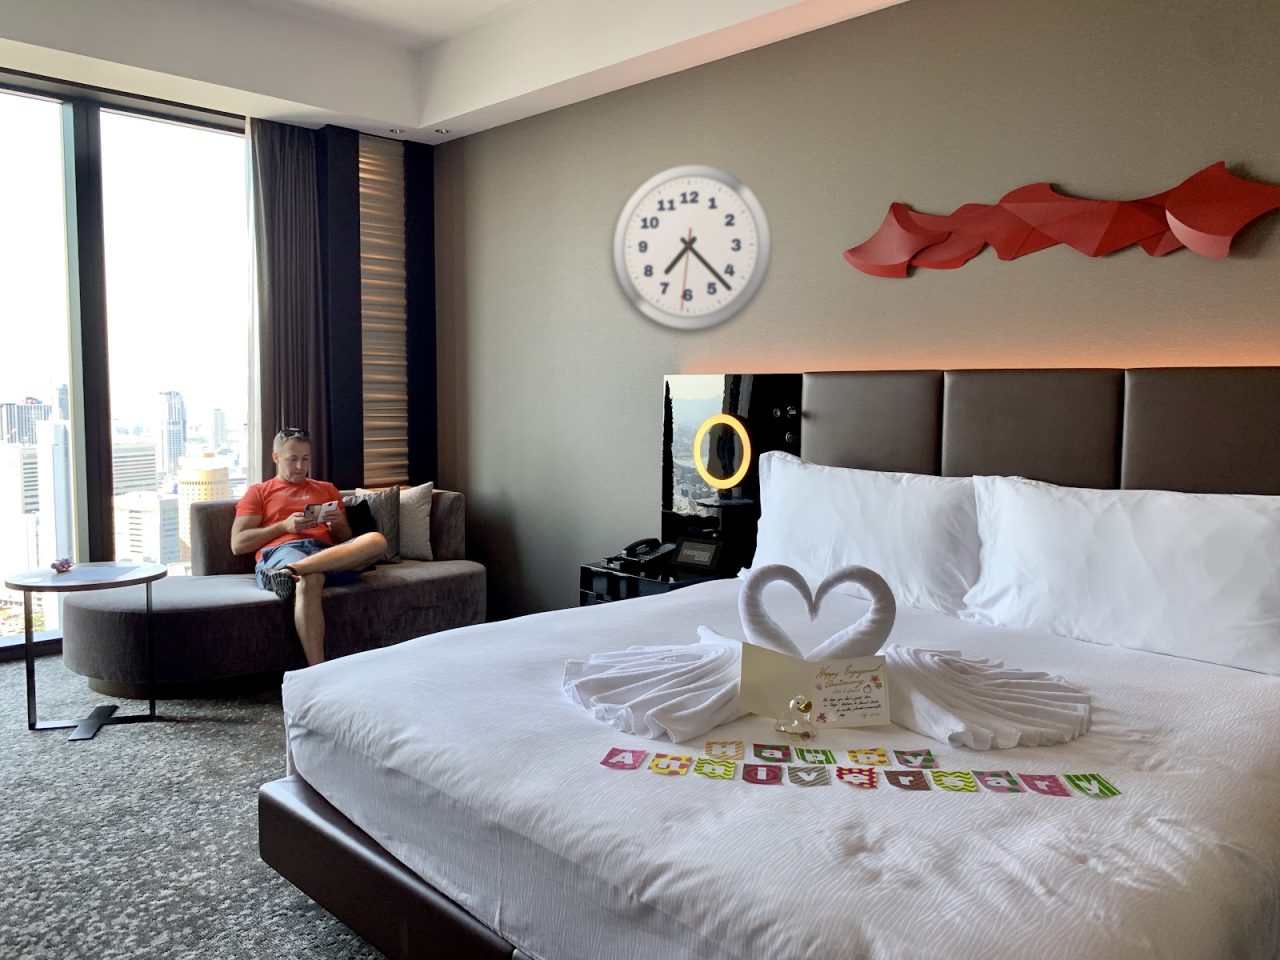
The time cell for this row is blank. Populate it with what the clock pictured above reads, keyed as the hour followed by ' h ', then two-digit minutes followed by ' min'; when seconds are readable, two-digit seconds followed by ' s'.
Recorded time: 7 h 22 min 31 s
